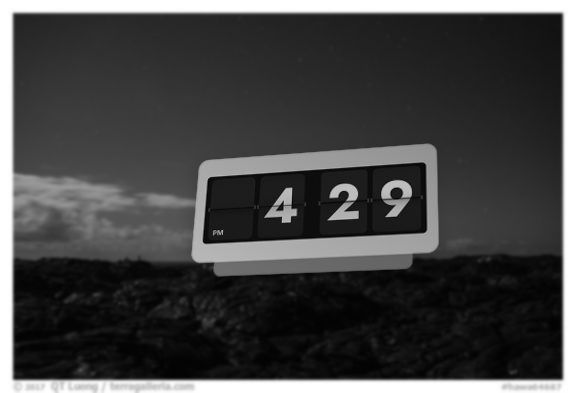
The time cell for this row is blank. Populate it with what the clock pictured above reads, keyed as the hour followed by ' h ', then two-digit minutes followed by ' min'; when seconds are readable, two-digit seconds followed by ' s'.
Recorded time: 4 h 29 min
